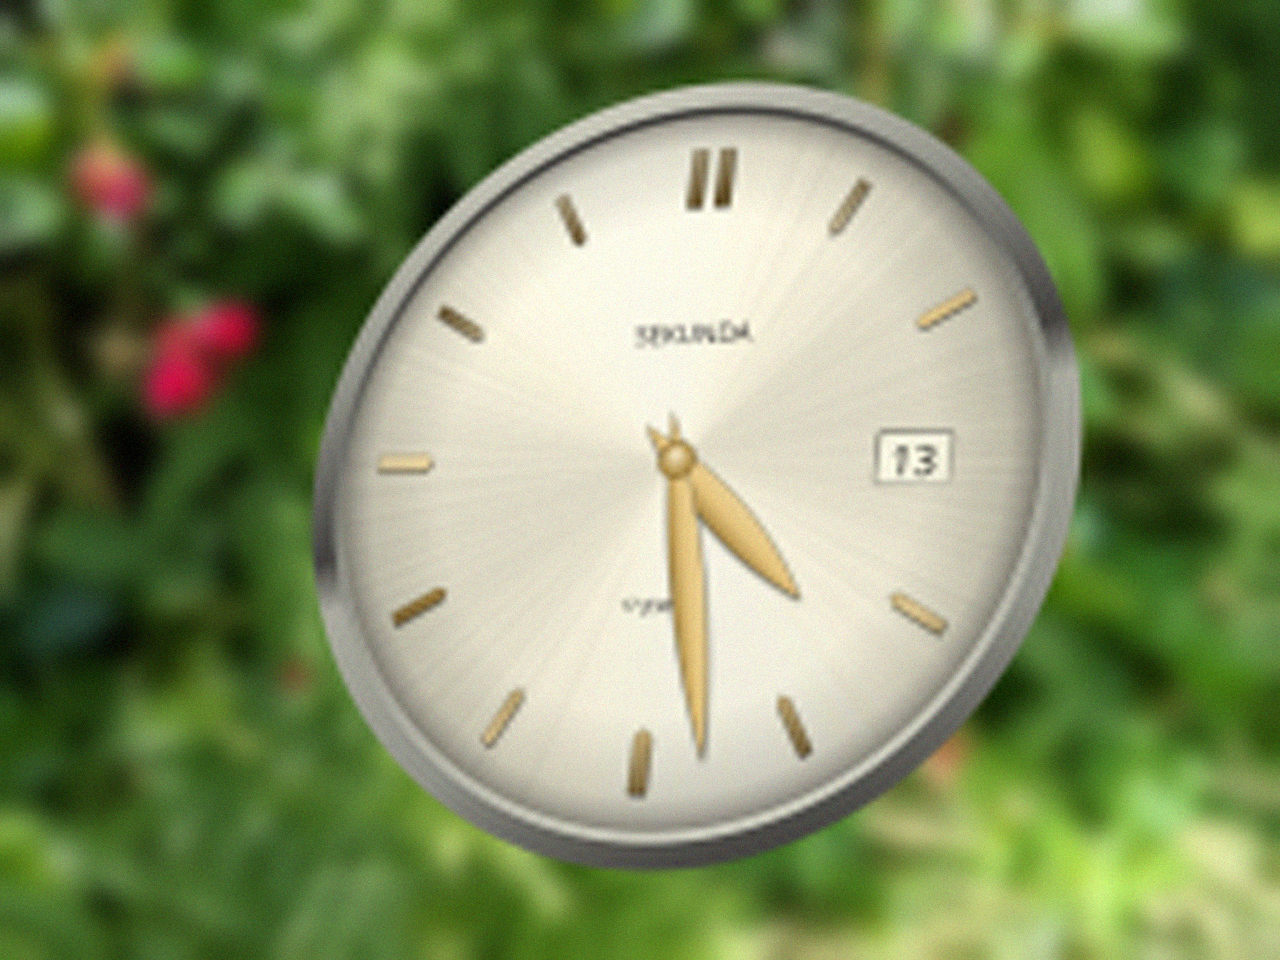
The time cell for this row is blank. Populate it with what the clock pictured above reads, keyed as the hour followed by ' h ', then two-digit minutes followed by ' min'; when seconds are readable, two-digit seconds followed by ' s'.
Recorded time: 4 h 28 min
